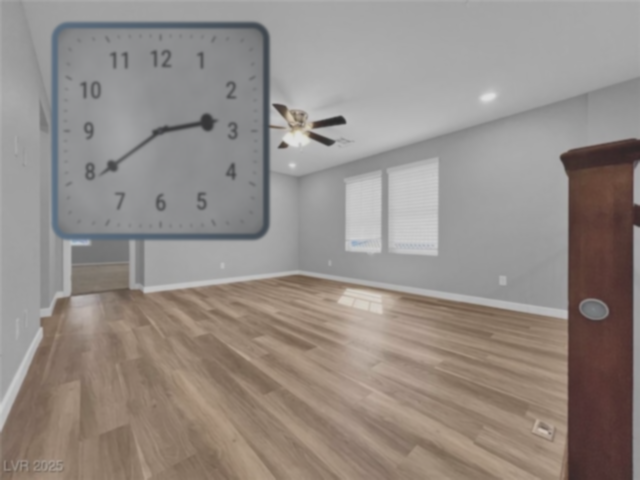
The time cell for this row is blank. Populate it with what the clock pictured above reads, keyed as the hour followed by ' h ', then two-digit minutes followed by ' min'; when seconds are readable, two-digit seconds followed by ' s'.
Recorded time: 2 h 39 min
